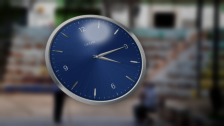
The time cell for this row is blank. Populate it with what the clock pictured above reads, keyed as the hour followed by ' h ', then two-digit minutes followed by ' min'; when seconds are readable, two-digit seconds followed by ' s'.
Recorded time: 4 h 15 min
